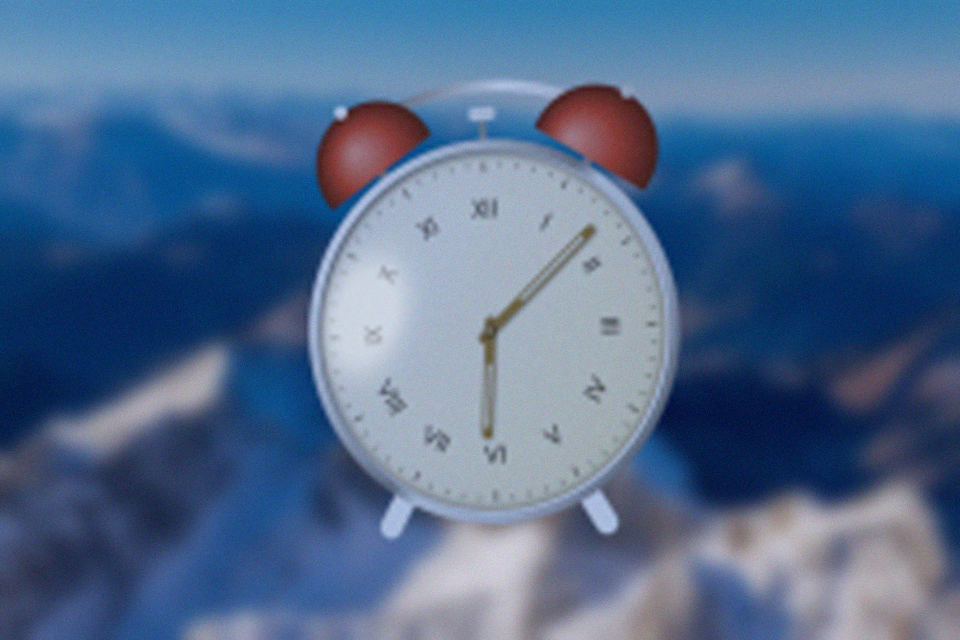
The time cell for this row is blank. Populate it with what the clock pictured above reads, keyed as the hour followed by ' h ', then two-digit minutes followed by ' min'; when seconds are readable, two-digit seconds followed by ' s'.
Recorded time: 6 h 08 min
